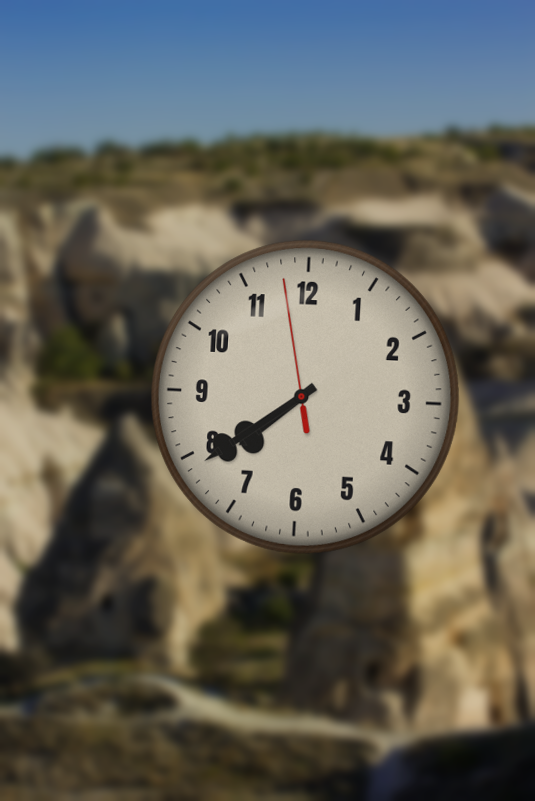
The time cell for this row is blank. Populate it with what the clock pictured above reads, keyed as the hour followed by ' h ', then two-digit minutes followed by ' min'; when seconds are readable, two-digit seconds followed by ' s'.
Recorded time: 7 h 38 min 58 s
